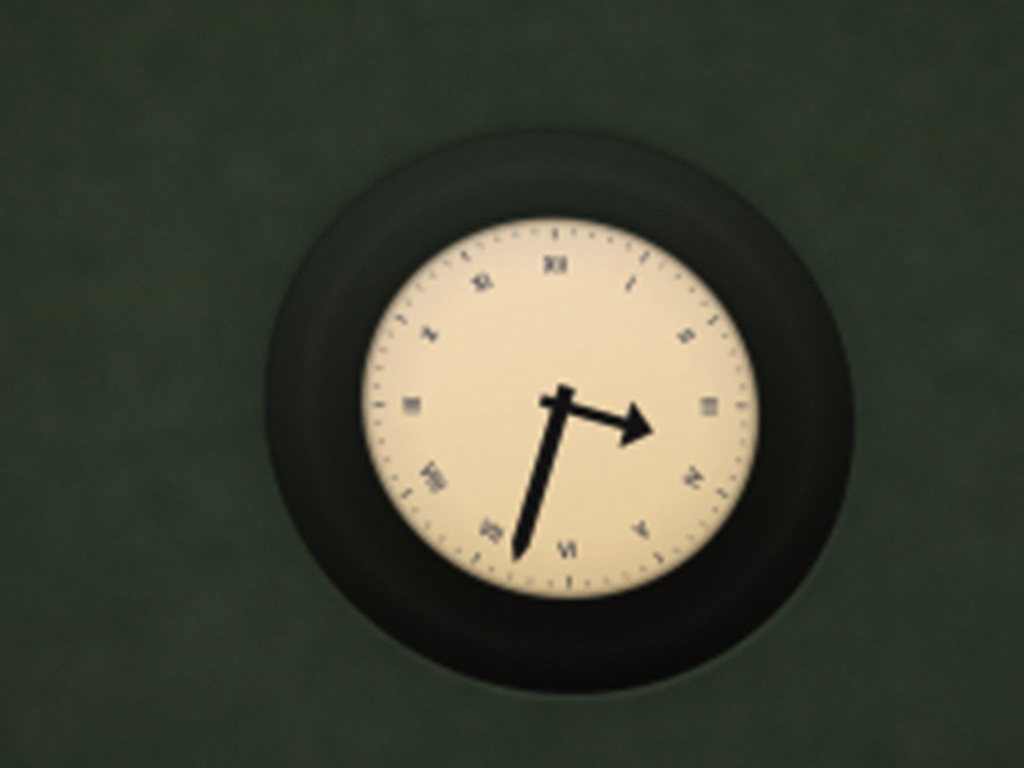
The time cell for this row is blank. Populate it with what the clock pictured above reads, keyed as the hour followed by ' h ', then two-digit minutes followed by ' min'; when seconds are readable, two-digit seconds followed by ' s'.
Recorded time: 3 h 33 min
